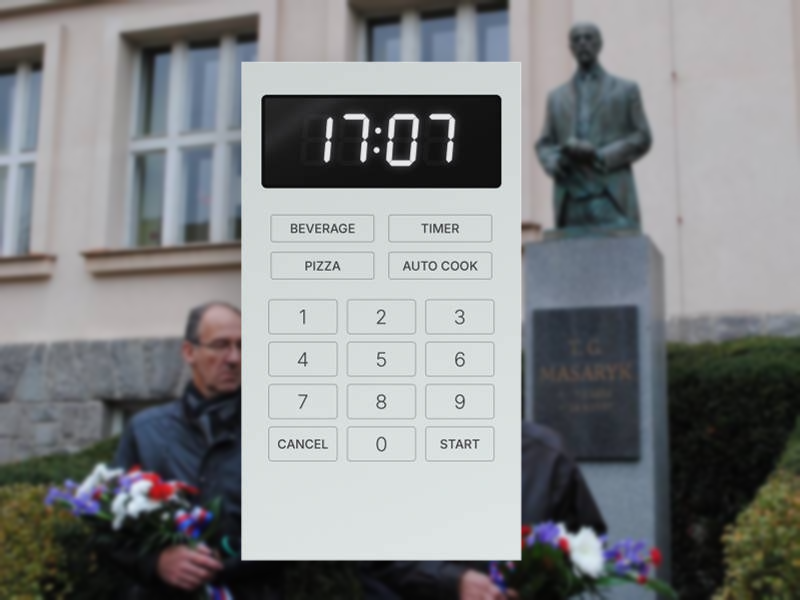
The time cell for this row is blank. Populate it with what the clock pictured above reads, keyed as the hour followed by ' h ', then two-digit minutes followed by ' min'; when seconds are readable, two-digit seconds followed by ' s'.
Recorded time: 17 h 07 min
